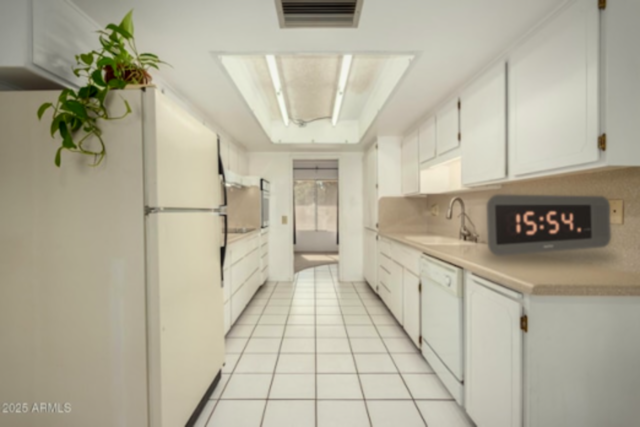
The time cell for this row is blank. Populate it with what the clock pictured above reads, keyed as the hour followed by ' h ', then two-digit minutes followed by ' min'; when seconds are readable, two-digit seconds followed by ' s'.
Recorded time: 15 h 54 min
